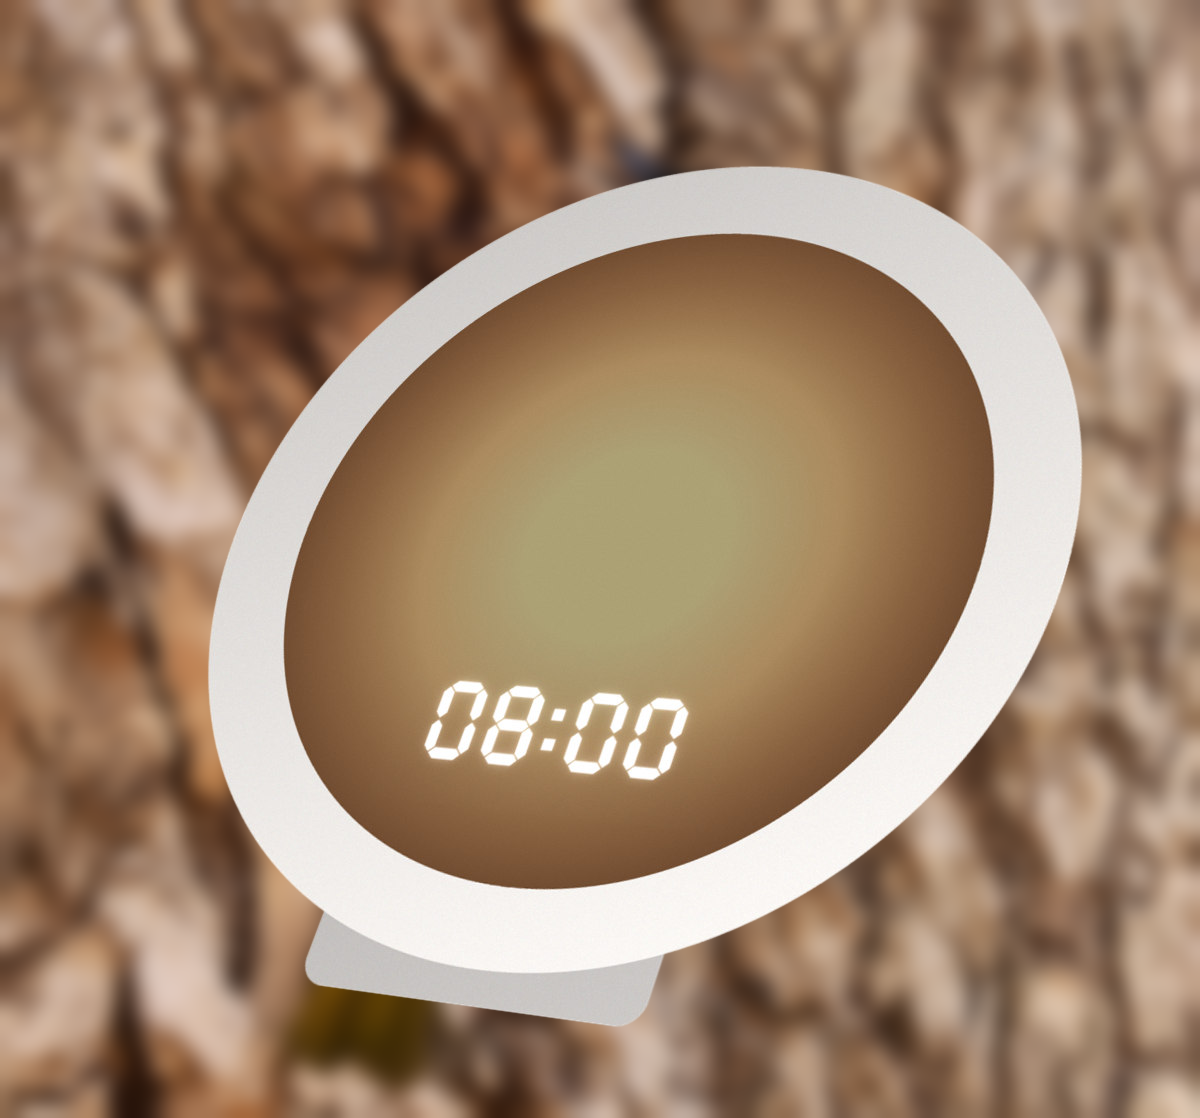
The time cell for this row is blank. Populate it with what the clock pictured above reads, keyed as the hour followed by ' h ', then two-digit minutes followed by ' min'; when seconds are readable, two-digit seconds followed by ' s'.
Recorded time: 8 h 00 min
